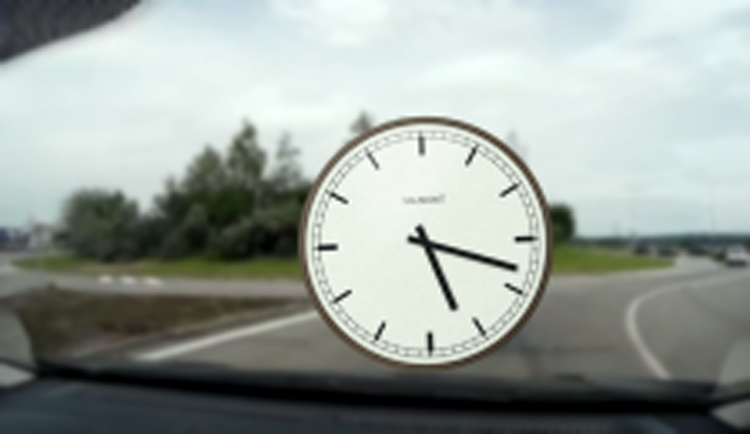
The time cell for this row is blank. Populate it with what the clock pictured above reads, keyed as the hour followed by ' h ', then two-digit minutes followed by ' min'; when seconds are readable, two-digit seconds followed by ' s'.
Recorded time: 5 h 18 min
